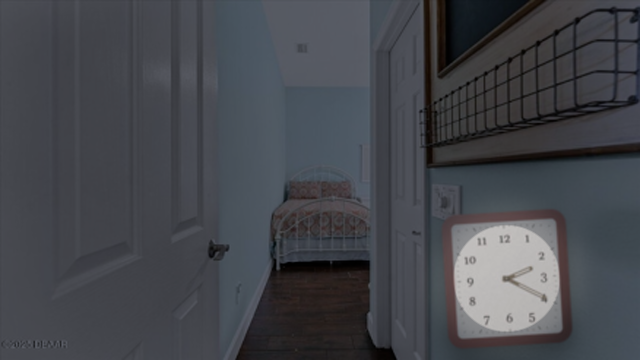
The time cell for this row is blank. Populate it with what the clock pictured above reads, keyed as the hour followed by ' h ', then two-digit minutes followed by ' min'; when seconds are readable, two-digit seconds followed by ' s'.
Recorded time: 2 h 20 min
